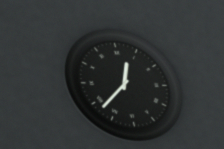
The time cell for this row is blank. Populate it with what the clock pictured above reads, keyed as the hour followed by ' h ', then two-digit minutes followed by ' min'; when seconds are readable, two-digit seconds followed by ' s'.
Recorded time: 12 h 38 min
